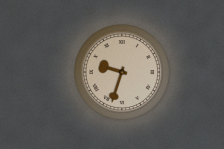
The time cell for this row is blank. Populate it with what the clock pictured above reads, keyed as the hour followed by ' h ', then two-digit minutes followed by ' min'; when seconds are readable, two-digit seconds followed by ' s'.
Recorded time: 9 h 33 min
